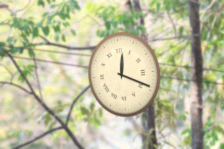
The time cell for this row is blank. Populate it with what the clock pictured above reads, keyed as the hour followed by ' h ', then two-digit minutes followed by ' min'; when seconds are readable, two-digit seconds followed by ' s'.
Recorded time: 12 h 19 min
